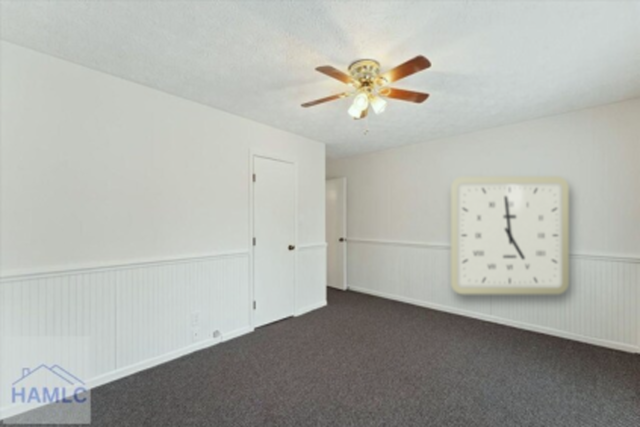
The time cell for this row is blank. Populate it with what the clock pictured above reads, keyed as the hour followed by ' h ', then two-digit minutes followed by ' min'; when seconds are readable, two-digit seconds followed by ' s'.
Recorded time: 4 h 59 min
